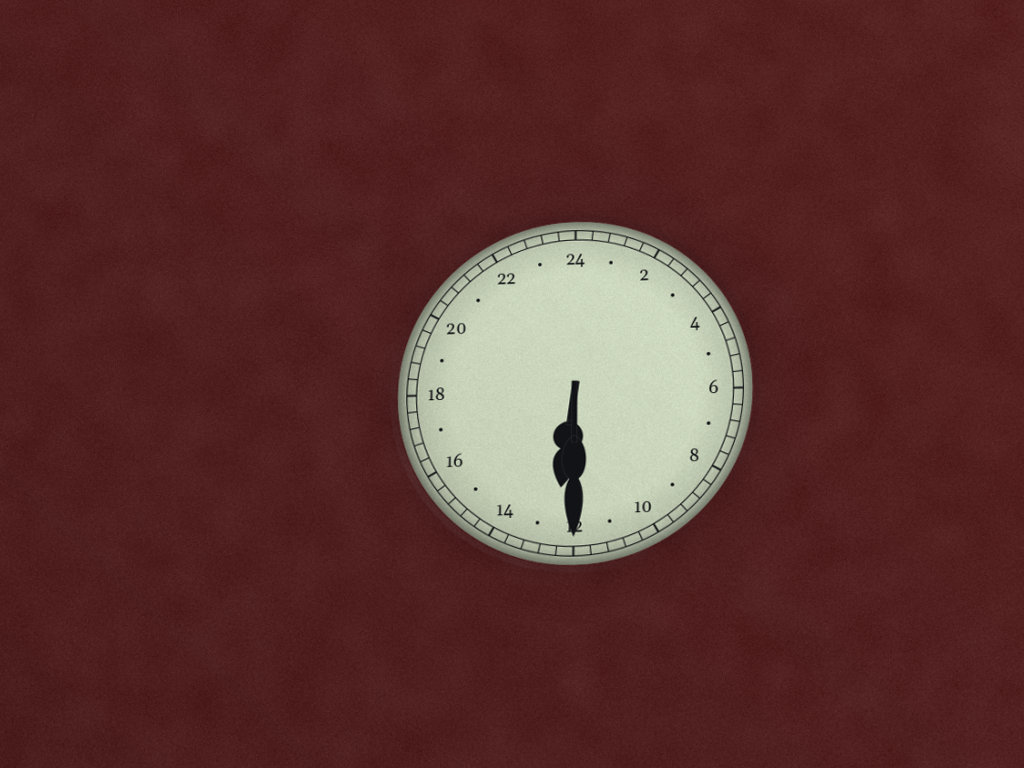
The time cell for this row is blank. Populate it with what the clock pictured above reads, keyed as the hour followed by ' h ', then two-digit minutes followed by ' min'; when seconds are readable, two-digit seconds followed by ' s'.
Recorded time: 12 h 30 min
